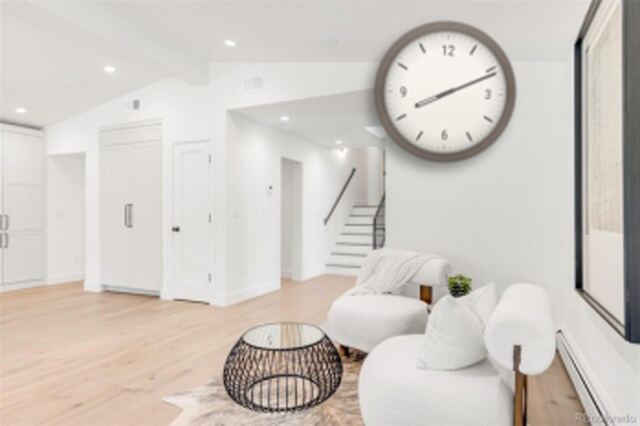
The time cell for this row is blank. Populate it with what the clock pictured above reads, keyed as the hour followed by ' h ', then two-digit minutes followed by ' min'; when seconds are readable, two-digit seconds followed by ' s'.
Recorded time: 8 h 11 min
